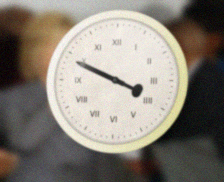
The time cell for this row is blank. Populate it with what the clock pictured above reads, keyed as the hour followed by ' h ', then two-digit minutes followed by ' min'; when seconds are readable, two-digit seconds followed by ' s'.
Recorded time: 3 h 49 min
